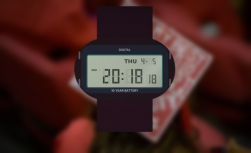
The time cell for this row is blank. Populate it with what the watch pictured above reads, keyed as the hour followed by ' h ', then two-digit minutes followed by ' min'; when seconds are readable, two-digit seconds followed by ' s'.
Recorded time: 20 h 18 min 18 s
